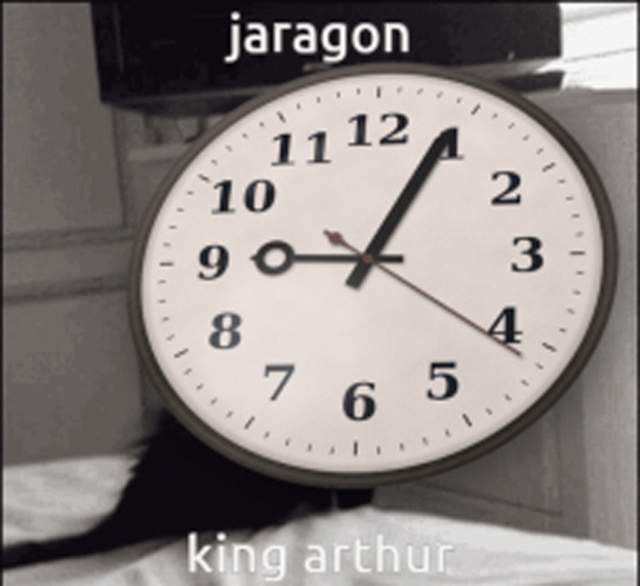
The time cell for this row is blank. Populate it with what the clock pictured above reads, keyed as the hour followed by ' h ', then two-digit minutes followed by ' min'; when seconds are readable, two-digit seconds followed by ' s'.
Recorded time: 9 h 04 min 21 s
